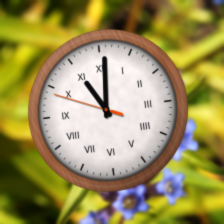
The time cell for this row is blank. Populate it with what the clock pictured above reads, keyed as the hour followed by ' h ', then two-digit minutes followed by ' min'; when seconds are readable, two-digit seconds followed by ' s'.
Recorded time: 11 h 00 min 49 s
